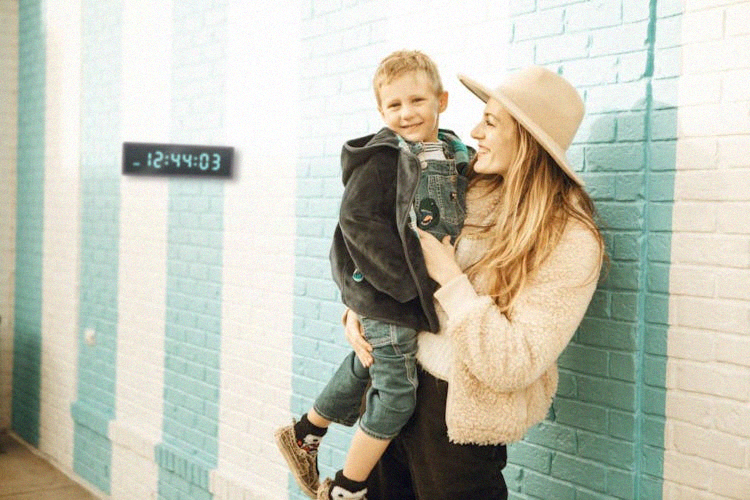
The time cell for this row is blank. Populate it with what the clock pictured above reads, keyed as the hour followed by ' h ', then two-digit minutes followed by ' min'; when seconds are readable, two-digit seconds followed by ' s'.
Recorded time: 12 h 44 min 03 s
